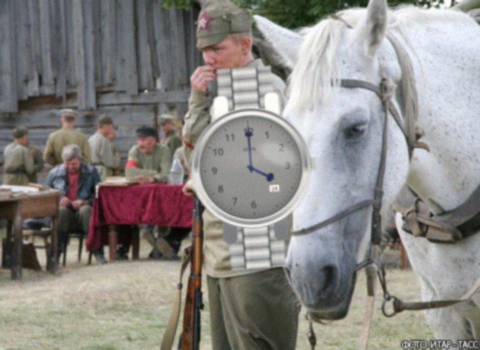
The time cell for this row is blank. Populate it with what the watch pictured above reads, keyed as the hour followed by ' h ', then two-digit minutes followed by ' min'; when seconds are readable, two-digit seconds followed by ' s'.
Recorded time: 4 h 00 min
